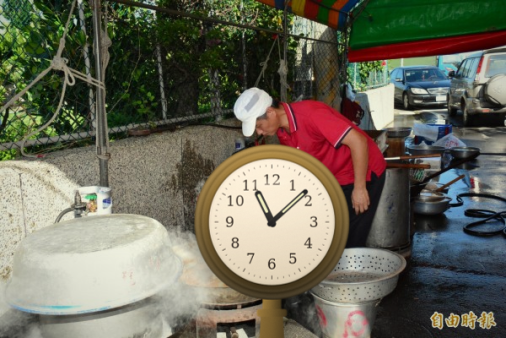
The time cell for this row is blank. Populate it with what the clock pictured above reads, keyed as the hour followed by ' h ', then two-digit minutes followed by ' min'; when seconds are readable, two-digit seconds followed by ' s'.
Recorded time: 11 h 08 min
